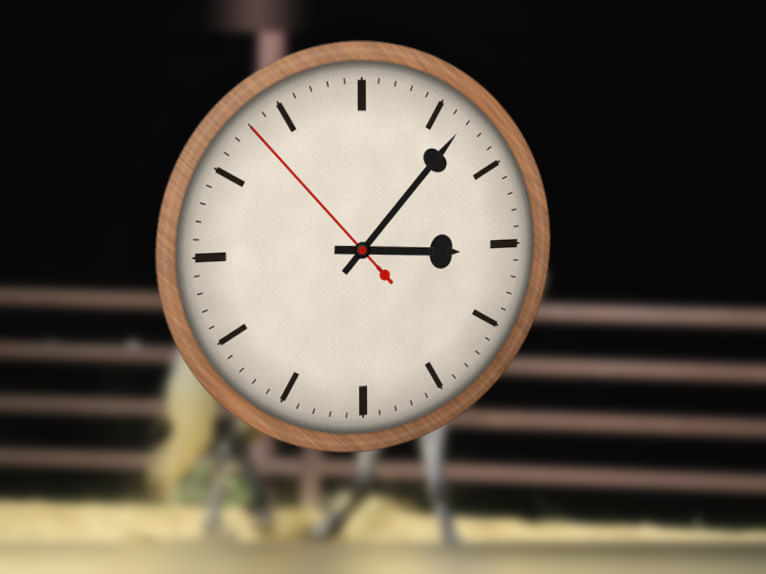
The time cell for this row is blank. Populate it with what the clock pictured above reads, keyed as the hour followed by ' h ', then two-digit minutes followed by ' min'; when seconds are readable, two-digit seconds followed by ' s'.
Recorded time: 3 h 06 min 53 s
